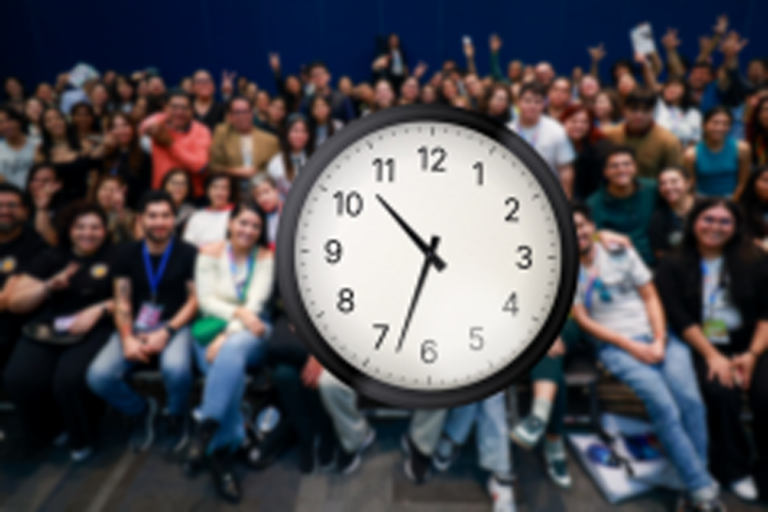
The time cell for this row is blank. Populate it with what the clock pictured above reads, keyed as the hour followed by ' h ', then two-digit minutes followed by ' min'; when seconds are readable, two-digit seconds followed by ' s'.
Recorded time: 10 h 33 min
